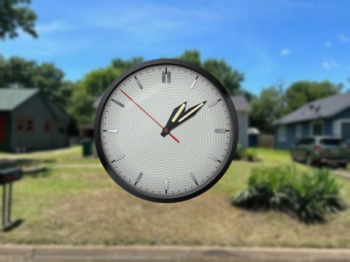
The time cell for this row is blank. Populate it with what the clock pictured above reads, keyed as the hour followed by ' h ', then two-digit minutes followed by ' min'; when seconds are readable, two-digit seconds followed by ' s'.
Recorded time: 1 h 08 min 52 s
